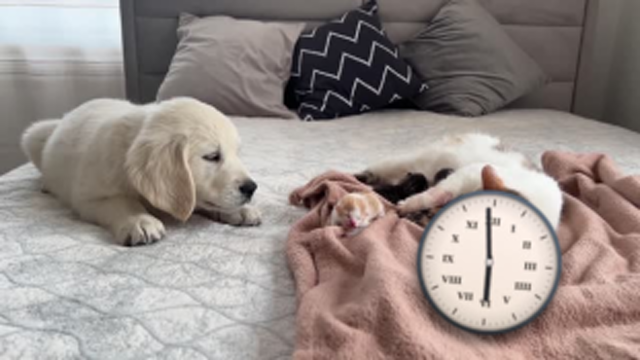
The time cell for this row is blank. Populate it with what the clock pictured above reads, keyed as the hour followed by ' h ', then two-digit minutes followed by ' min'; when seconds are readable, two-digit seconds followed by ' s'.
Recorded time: 5 h 59 min
